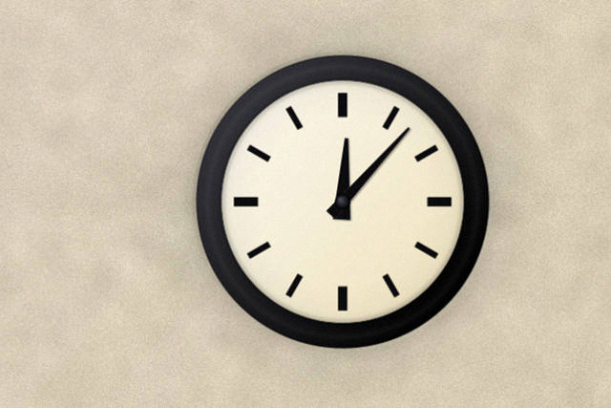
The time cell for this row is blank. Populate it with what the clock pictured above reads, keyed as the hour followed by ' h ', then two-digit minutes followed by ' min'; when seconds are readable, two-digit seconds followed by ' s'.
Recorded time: 12 h 07 min
